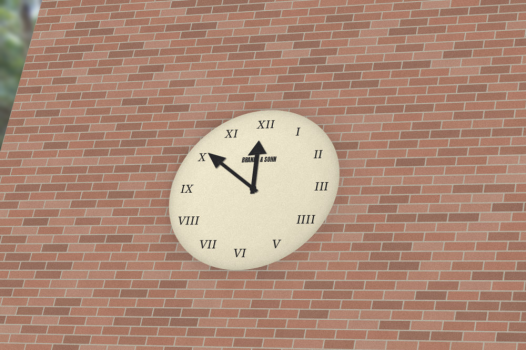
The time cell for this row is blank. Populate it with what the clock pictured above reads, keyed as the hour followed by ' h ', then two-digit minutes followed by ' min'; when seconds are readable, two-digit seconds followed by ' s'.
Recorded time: 11 h 51 min
